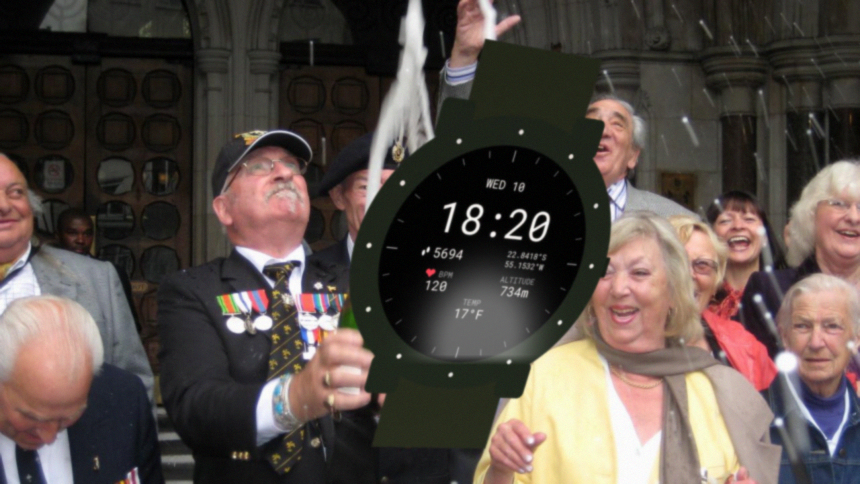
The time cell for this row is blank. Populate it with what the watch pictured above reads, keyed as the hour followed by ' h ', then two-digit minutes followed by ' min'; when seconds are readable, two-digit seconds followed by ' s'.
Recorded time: 18 h 20 min
